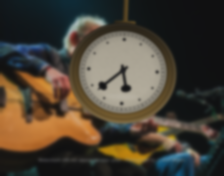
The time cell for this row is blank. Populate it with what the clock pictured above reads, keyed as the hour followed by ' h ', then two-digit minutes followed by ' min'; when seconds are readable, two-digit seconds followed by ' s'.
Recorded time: 5 h 38 min
